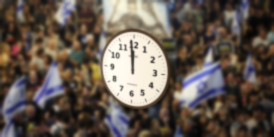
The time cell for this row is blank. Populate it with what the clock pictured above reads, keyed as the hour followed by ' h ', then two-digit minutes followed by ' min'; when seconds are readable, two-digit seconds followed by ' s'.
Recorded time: 11 h 59 min
